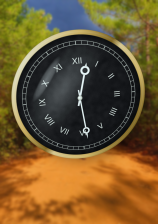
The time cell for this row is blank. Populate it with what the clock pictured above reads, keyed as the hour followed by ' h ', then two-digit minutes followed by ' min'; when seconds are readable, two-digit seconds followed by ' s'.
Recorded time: 12 h 29 min
